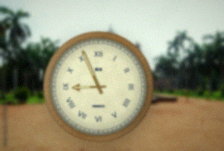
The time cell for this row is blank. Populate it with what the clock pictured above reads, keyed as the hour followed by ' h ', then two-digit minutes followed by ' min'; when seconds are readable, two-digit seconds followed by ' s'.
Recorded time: 8 h 56 min
